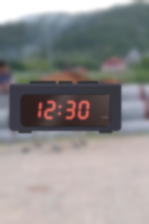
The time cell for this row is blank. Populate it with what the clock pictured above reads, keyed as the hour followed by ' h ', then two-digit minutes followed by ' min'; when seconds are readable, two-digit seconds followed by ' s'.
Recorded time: 12 h 30 min
